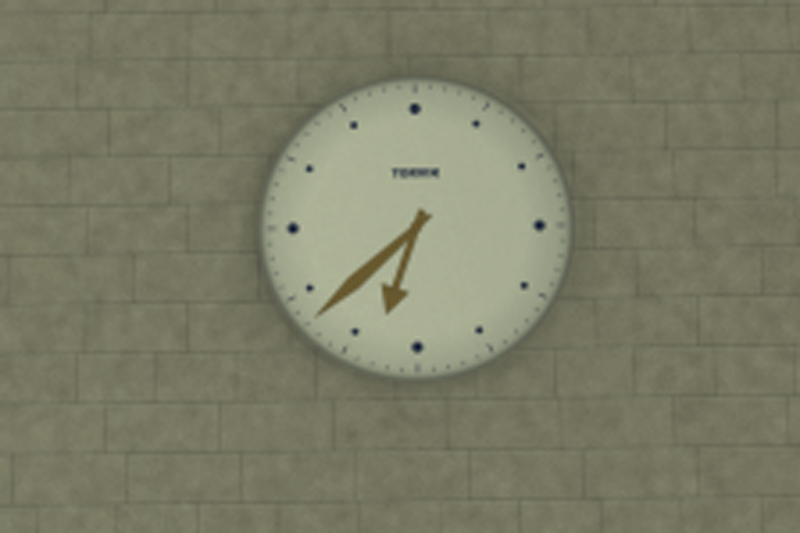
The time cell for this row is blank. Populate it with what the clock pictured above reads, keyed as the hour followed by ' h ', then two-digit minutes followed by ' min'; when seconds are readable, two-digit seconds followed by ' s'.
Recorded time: 6 h 38 min
